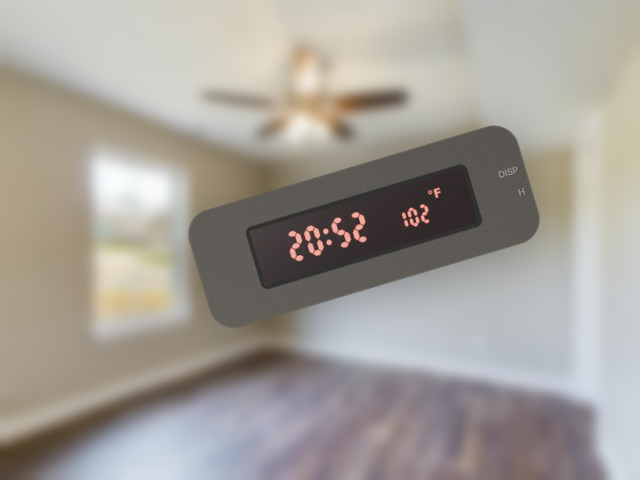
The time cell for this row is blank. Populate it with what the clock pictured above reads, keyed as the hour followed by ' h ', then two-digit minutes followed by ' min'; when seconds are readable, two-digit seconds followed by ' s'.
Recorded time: 20 h 52 min
